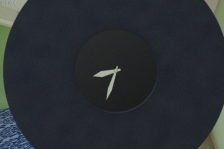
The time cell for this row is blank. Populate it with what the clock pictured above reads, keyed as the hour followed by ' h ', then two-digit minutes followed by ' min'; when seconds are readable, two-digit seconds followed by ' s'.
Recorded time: 8 h 33 min
